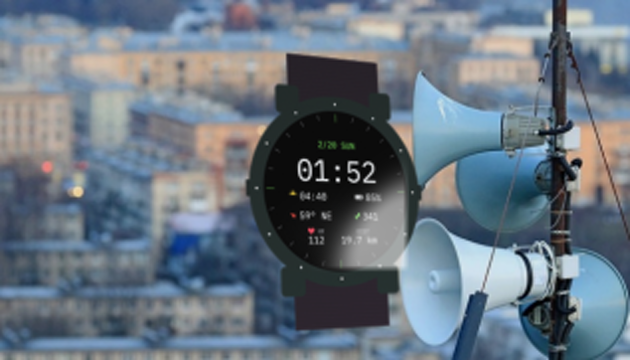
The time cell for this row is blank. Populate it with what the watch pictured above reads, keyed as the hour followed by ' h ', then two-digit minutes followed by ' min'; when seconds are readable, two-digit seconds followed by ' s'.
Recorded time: 1 h 52 min
